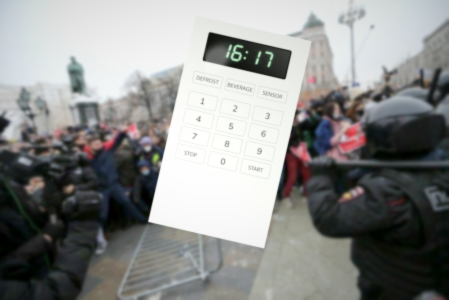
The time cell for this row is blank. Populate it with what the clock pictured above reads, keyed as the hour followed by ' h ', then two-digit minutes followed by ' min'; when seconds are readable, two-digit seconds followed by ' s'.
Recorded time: 16 h 17 min
